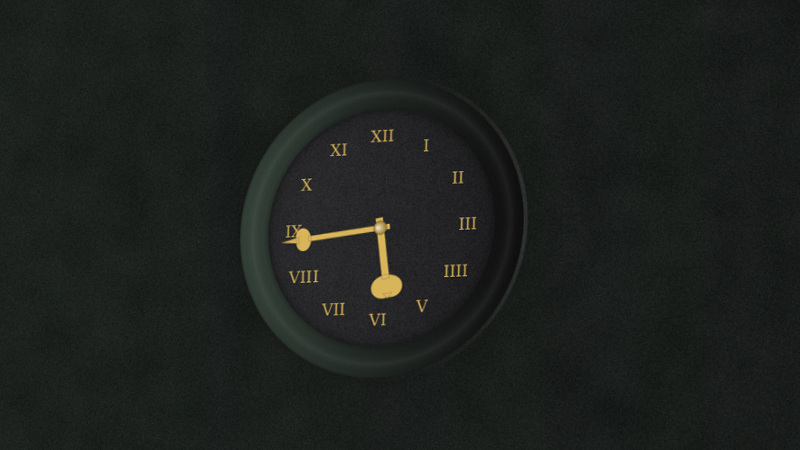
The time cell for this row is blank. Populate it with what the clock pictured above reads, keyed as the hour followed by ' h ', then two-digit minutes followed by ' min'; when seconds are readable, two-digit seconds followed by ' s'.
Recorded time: 5 h 44 min
